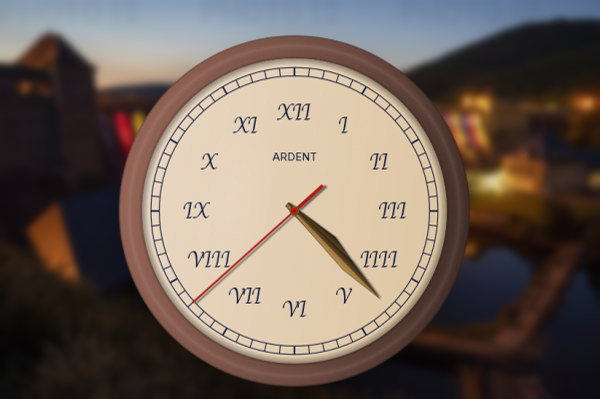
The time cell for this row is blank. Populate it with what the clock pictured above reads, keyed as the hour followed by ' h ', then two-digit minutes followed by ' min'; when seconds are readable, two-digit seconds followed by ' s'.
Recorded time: 4 h 22 min 38 s
